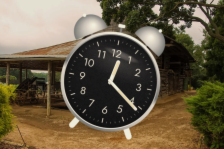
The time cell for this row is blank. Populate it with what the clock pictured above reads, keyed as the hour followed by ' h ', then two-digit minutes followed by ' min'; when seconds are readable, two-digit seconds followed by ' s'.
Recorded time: 12 h 21 min
